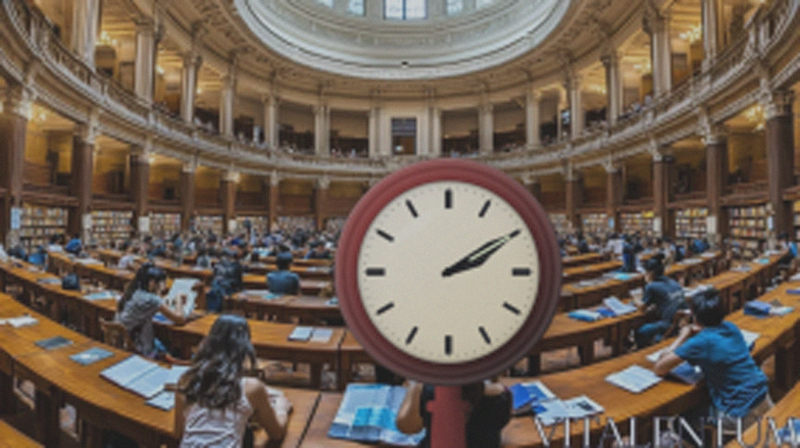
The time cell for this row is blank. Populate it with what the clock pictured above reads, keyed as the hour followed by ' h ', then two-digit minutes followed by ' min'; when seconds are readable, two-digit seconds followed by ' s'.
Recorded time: 2 h 10 min
